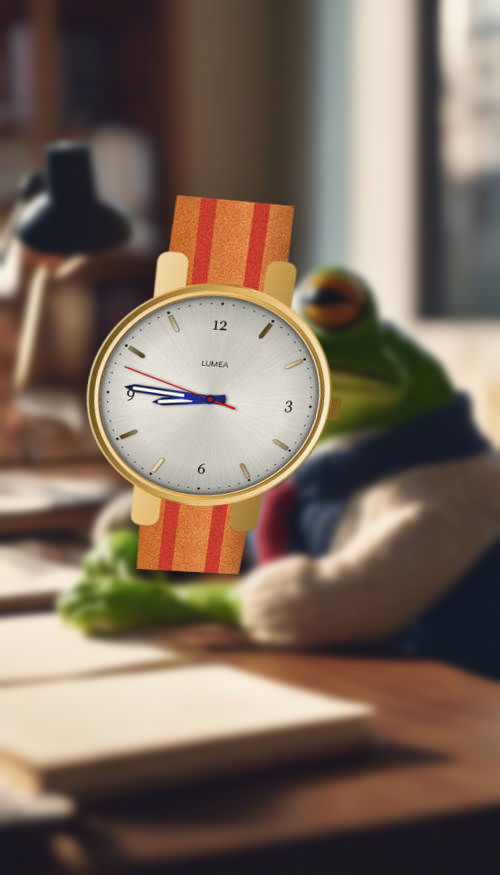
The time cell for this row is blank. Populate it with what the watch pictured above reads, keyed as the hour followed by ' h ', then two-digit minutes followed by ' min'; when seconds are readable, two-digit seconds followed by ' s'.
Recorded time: 8 h 45 min 48 s
